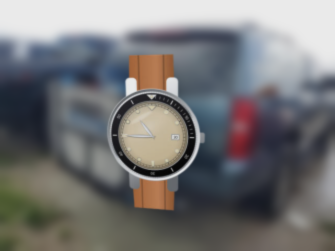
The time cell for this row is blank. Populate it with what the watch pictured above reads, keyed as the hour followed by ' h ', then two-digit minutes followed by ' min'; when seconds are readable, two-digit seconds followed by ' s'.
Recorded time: 10 h 45 min
